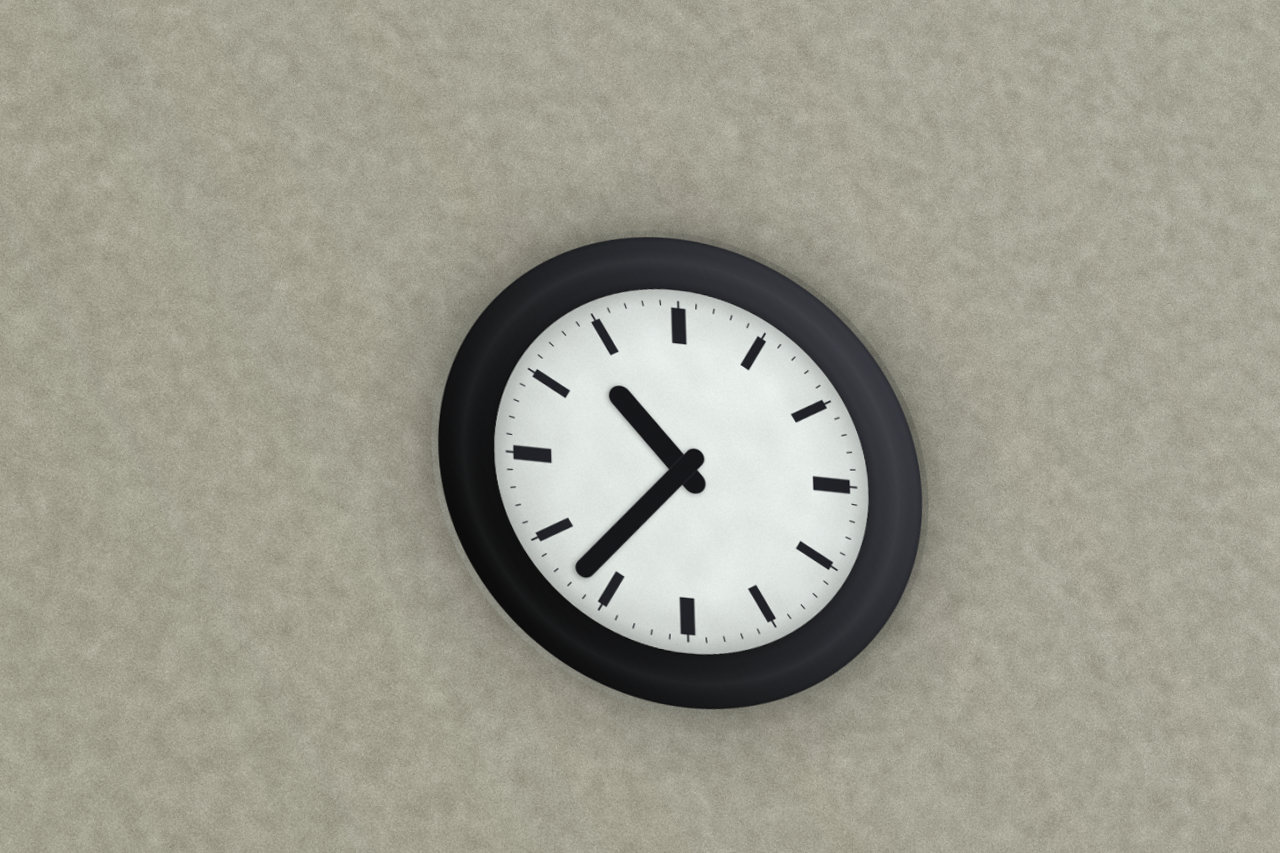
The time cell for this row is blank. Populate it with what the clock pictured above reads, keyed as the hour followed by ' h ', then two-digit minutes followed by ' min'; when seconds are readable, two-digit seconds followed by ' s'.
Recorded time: 10 h 37 min
